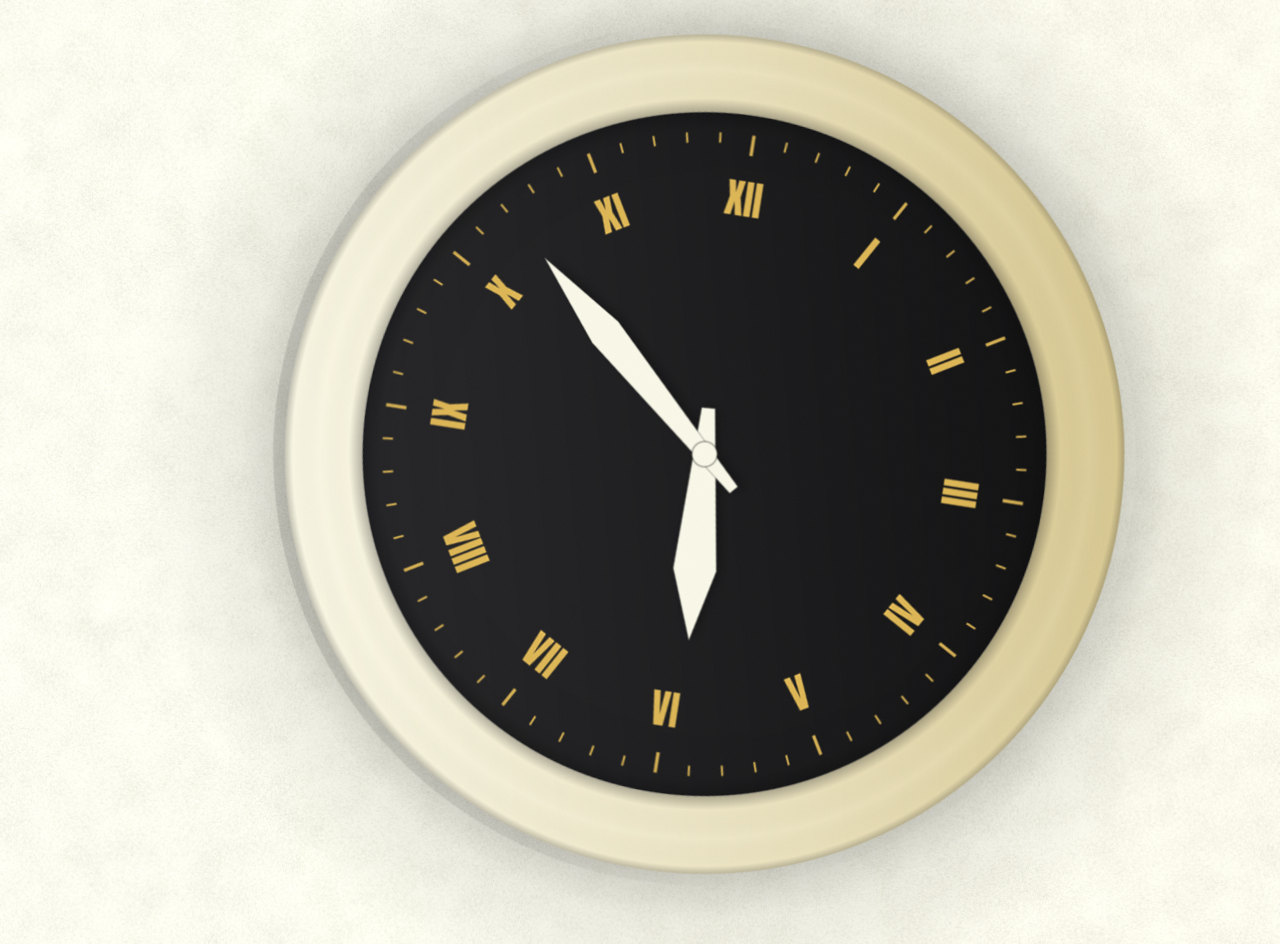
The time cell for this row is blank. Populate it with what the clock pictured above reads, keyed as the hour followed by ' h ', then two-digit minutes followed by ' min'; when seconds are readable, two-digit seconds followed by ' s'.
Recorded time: 5 h 52 min
